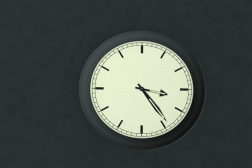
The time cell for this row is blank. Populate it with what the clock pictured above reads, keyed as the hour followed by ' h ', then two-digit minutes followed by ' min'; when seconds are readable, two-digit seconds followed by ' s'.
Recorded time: 3 h 24 min
